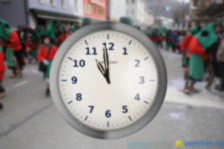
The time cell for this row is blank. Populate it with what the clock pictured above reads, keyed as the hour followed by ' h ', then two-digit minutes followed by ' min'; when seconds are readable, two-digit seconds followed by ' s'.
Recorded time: 10 h 59 min
